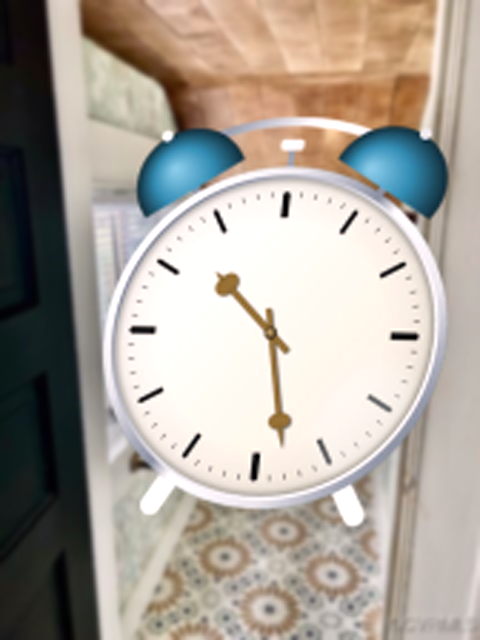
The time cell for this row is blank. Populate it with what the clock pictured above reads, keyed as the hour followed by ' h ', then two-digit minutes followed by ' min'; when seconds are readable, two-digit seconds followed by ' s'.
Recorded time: 10 h 28 min
